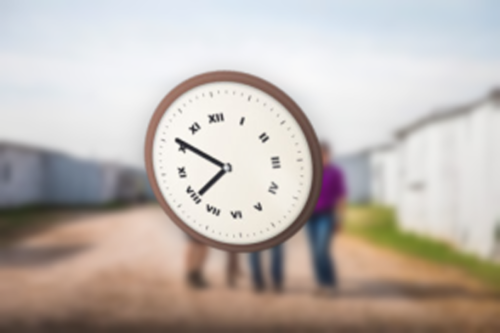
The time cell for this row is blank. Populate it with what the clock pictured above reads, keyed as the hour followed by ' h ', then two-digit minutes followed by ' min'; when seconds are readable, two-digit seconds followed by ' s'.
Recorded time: 7 h 51 min
